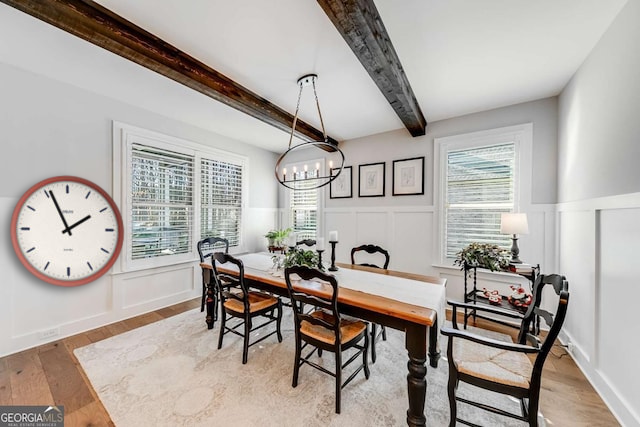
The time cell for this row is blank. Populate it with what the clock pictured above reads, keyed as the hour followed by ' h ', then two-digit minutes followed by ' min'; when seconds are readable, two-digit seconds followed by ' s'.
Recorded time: 1 h 56 min
